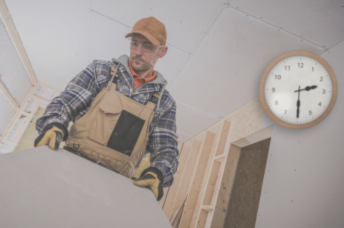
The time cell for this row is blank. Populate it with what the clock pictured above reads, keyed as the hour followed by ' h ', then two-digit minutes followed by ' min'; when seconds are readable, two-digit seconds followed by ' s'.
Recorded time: 2 h 30 min
